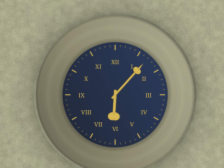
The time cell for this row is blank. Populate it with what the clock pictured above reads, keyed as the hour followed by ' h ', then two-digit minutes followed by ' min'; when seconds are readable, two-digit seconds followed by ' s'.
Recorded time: 6 h 07 min
